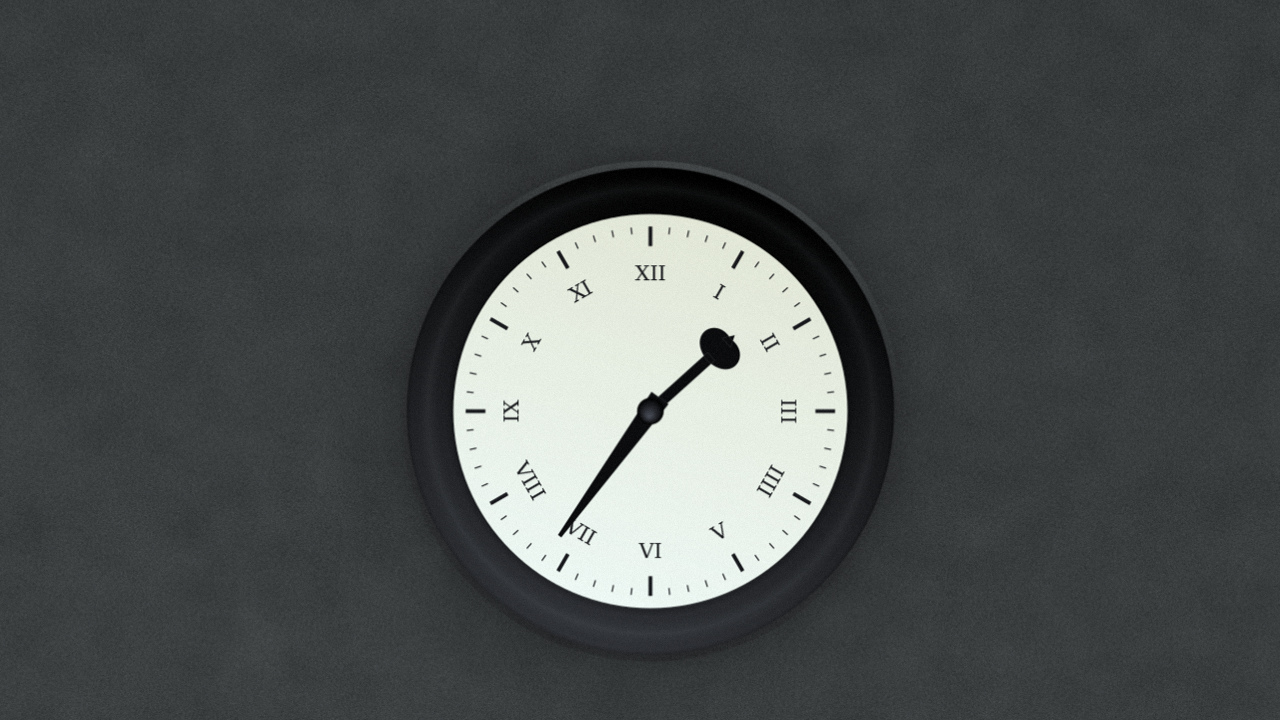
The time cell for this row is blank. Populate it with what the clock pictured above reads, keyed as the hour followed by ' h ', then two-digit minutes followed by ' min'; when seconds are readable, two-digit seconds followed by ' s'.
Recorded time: 1 h 36 min
